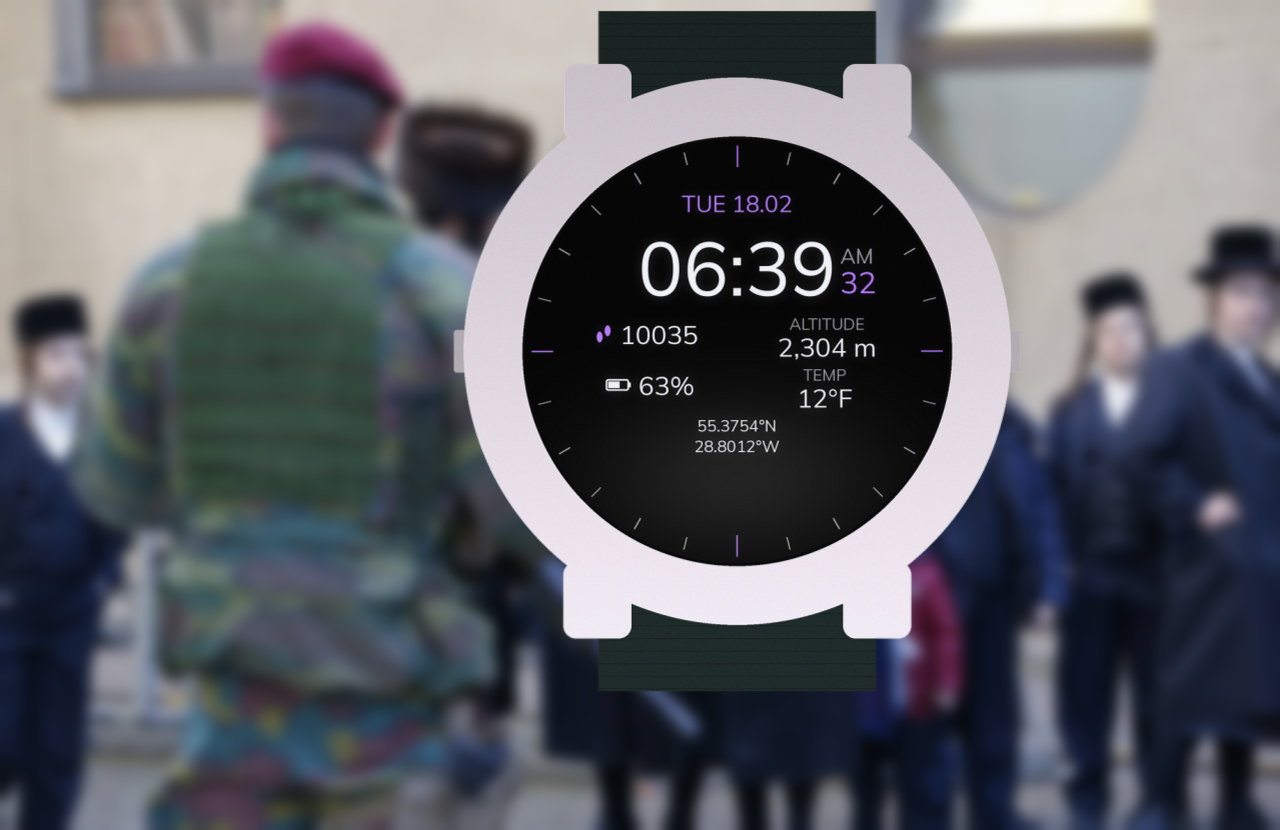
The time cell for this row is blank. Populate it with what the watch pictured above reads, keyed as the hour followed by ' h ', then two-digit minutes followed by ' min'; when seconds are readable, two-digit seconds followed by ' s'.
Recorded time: 6 h 39 min 32 s
